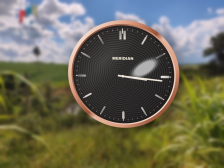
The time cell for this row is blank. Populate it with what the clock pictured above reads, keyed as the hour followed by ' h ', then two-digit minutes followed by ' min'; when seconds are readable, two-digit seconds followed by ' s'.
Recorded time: 3 h 16 min
